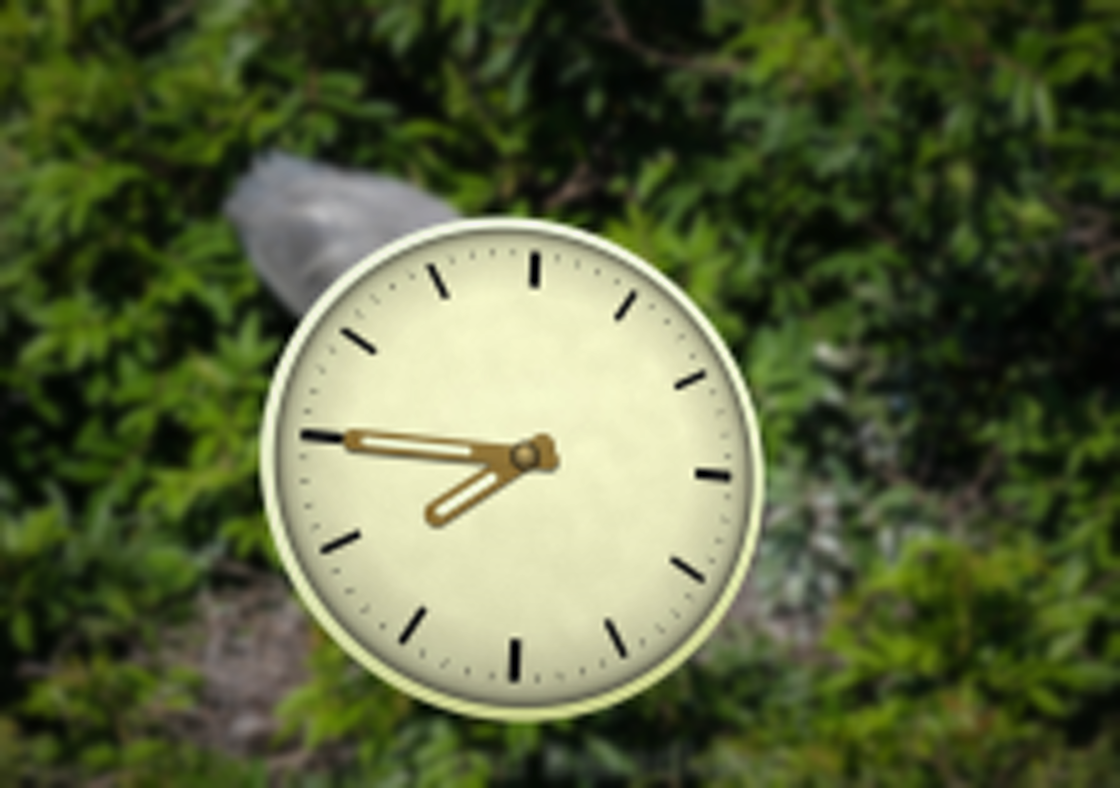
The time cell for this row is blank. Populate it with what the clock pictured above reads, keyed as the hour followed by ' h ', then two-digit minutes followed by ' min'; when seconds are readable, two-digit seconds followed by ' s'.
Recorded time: 7 h 45 min
